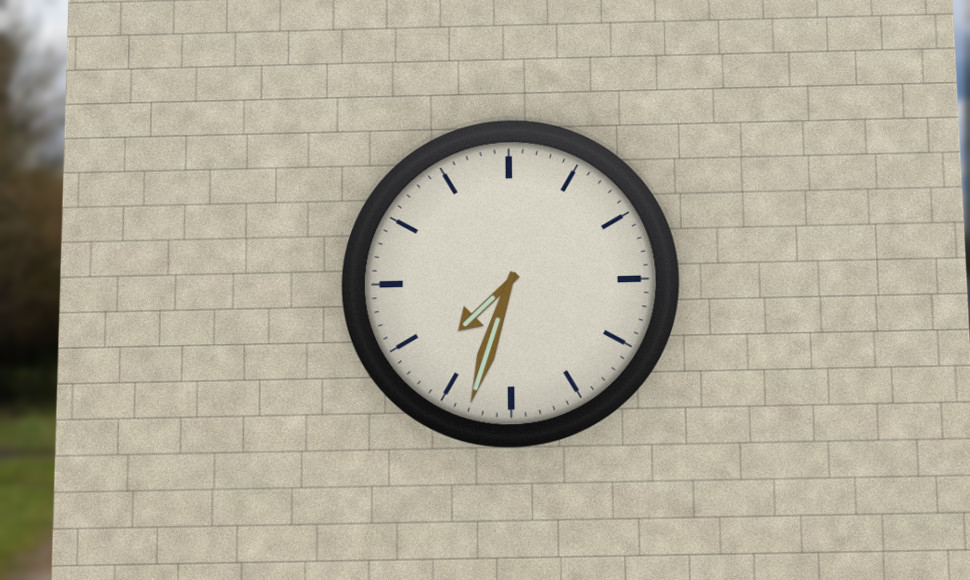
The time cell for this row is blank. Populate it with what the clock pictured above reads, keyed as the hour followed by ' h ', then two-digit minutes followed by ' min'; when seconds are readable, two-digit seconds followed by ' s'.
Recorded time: 7 h 33 min
